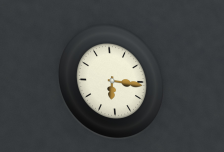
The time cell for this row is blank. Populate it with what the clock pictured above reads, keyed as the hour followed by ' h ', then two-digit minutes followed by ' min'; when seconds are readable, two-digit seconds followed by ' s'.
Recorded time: 6 h 16 min
